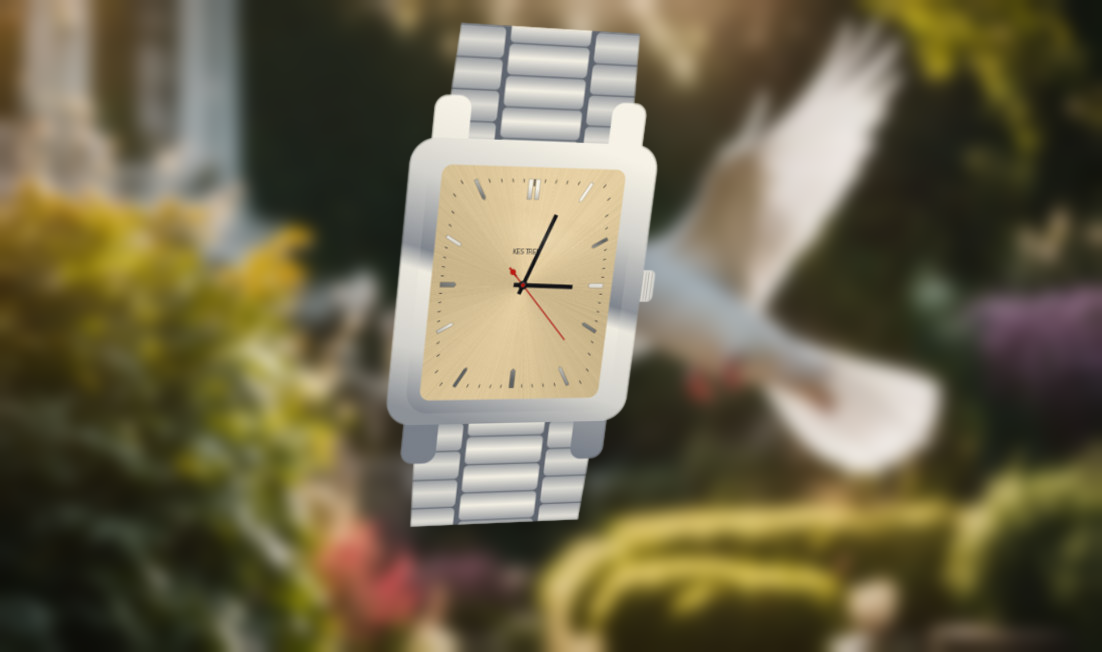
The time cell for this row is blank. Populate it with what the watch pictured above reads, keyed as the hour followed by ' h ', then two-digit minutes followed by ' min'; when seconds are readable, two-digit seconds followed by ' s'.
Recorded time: 3 h 03 min 23 s
